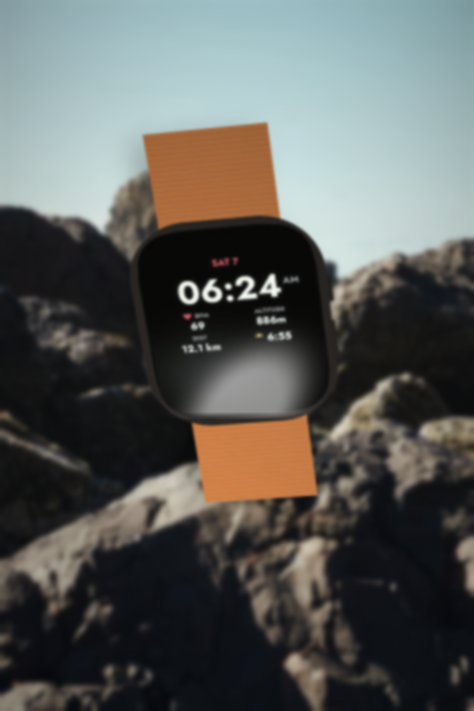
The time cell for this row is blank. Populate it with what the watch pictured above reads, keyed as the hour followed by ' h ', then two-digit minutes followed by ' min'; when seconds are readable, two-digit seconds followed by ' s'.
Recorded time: 6 h 24 min
